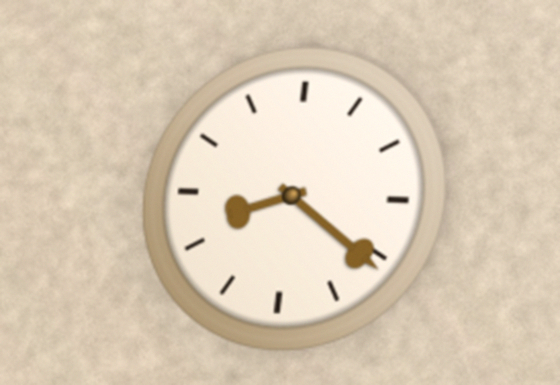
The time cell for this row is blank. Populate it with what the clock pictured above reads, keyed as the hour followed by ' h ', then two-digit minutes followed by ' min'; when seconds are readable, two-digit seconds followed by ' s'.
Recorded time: 8 h 21 min
